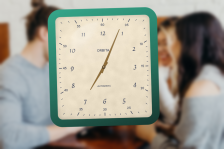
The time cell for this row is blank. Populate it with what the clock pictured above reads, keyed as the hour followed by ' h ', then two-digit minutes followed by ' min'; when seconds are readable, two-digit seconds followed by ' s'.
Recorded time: 7 h 04 min
